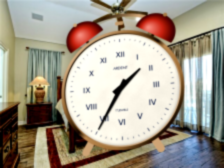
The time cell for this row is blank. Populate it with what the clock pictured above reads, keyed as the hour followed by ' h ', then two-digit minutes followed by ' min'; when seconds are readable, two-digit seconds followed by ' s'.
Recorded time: 1 h 35 min
